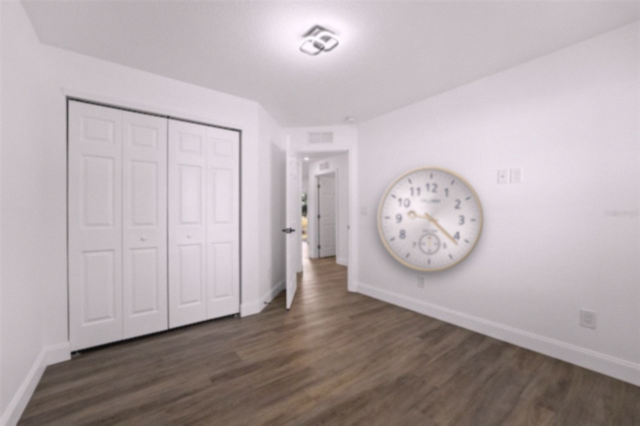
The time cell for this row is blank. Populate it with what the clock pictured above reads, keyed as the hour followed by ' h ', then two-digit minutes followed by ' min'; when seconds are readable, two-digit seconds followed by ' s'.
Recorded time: 9 h 22 min
